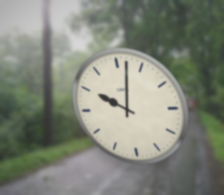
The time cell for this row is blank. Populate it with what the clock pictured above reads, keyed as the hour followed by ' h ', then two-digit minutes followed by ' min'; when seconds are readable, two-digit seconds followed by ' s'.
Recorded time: 10 h 02 min
